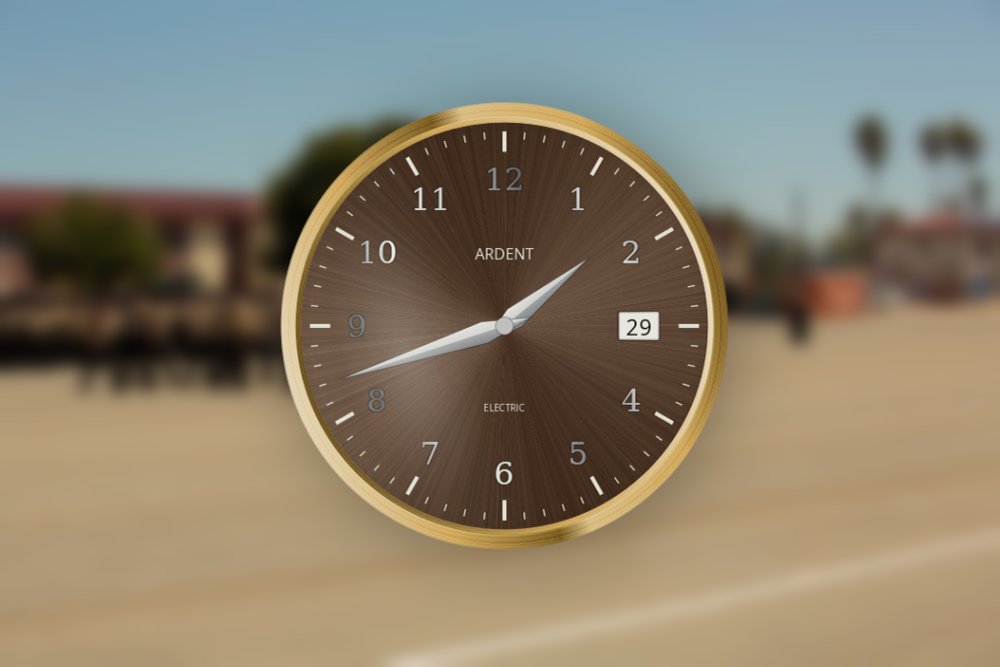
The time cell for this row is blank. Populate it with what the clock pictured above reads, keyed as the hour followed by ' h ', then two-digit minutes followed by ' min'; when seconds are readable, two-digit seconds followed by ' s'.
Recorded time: 1 h 42 min
